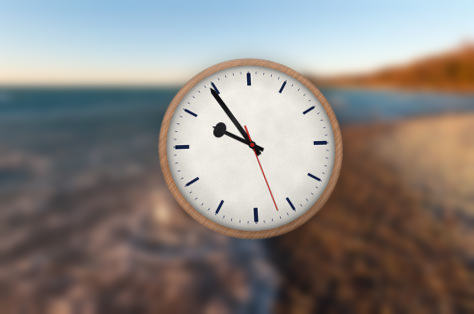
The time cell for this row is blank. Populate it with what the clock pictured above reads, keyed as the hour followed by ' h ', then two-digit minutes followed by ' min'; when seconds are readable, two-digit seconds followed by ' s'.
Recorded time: 9 h 54 min 27 s
